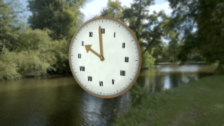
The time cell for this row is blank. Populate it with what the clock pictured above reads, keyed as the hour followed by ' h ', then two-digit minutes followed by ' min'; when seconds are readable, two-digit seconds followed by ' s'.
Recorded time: 9 h 59 min
